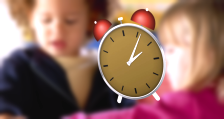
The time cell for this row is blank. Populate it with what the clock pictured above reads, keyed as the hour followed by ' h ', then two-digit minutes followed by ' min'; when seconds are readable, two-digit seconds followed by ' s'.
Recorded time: 2 h 06 min
